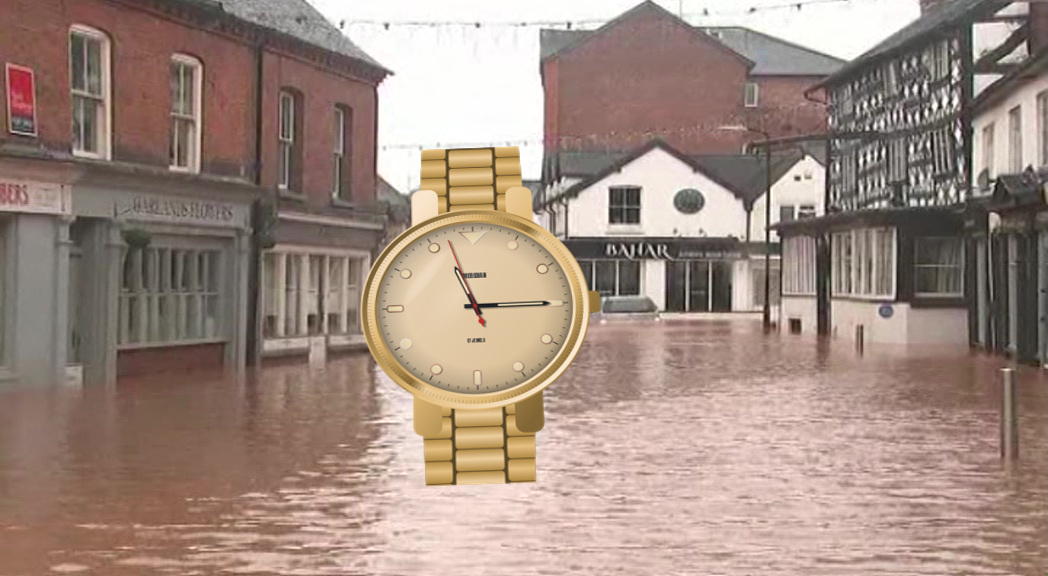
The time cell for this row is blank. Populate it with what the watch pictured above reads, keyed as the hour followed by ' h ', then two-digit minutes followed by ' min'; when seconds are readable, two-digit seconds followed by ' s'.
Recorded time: 11 h 14 min 57 s
